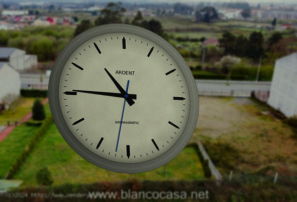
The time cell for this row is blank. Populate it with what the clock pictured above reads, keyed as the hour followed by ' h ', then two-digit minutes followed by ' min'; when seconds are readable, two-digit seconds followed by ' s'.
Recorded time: 10 h 45 min 32 s
